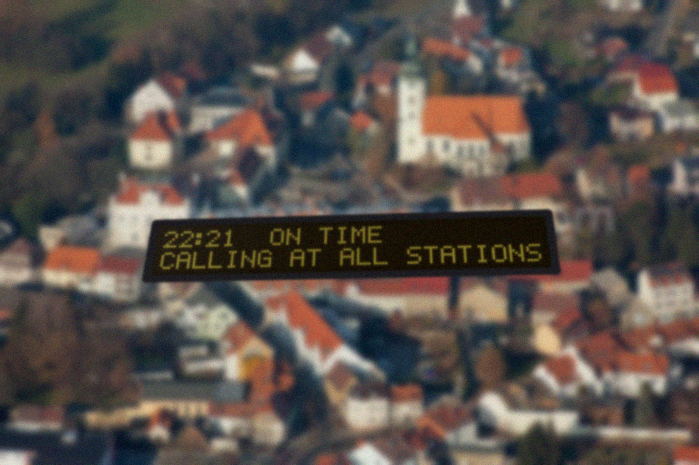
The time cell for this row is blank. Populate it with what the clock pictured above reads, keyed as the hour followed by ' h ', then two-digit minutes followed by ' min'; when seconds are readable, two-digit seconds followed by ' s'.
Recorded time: 22 h 21 min
